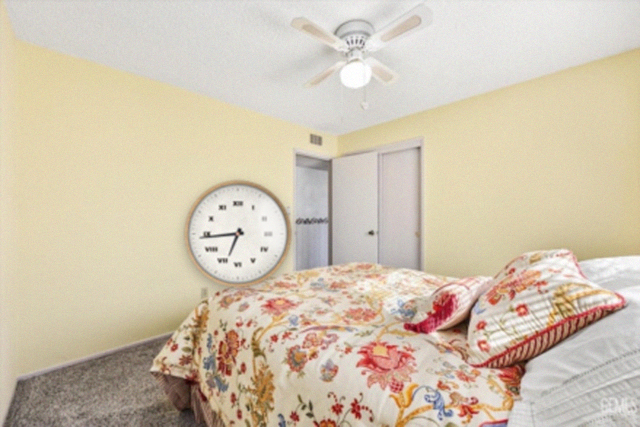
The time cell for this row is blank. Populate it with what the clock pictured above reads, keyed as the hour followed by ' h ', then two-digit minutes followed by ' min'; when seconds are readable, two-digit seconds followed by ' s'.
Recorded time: 6 h 44 min
